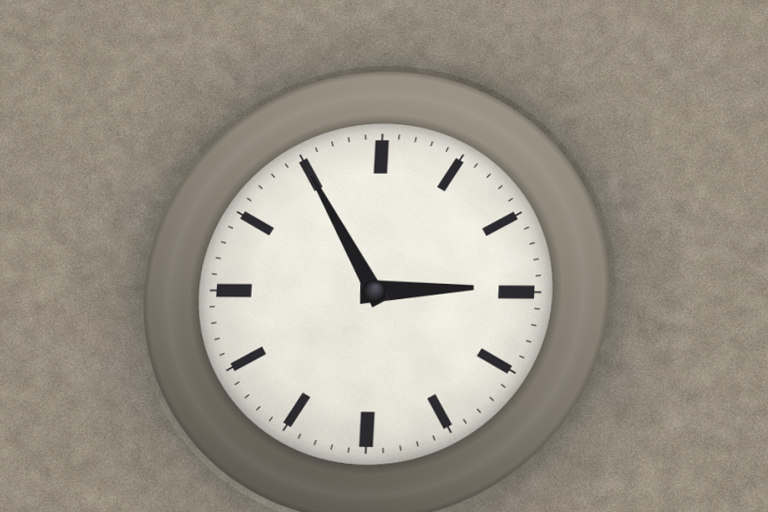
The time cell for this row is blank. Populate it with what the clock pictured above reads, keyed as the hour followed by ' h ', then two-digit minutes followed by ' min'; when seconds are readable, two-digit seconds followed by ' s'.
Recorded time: 2 h 55 min
